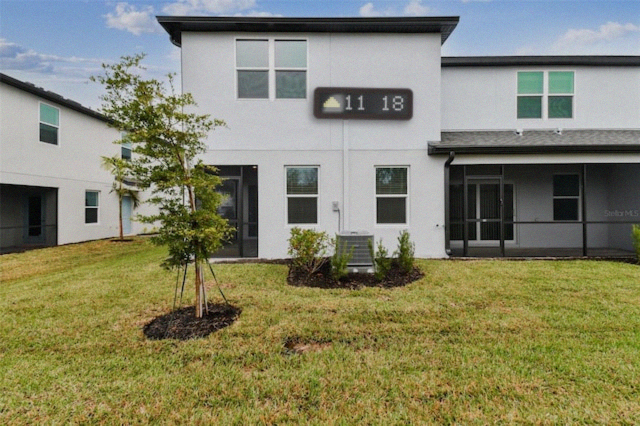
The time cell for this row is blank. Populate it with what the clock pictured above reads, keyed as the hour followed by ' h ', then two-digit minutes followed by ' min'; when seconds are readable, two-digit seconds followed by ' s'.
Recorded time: 11 h 18 min
